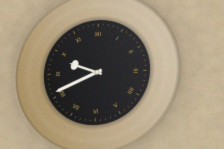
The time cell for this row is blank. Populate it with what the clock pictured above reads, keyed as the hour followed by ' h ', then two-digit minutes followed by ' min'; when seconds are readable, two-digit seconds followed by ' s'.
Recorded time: 9 h 41 min
